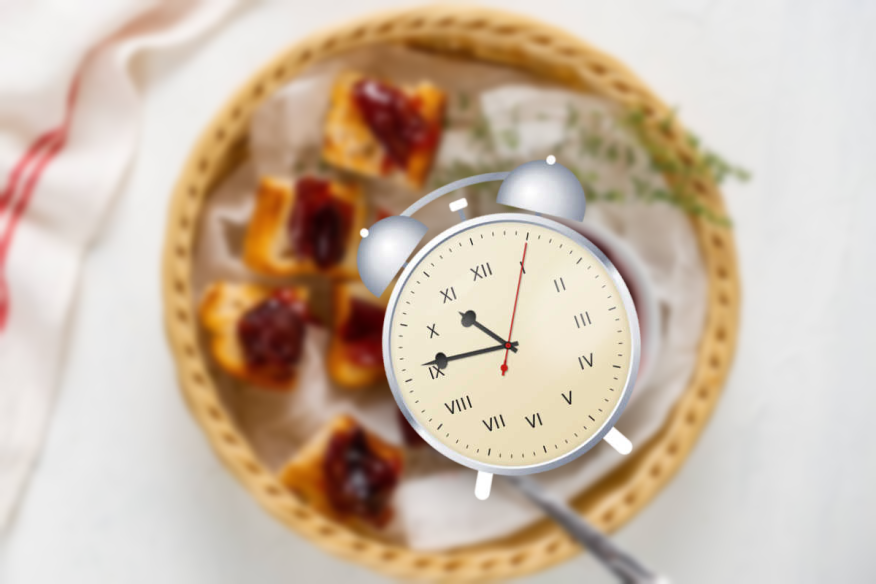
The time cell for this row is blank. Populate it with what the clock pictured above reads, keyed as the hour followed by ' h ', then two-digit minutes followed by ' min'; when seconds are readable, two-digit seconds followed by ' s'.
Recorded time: 10 h 46 min 05 s
